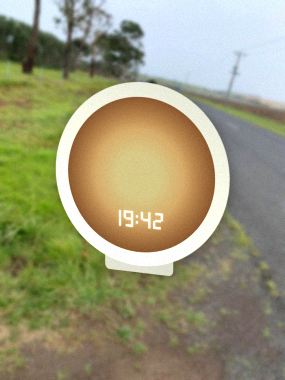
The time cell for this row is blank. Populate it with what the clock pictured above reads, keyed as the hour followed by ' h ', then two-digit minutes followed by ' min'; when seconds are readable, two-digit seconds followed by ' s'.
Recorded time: 19 h 42 min
